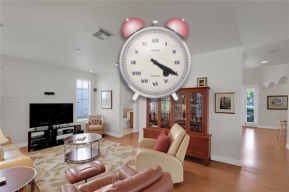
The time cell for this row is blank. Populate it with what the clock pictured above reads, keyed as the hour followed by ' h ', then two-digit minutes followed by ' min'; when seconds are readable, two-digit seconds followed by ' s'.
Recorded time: 4 h 20 min
